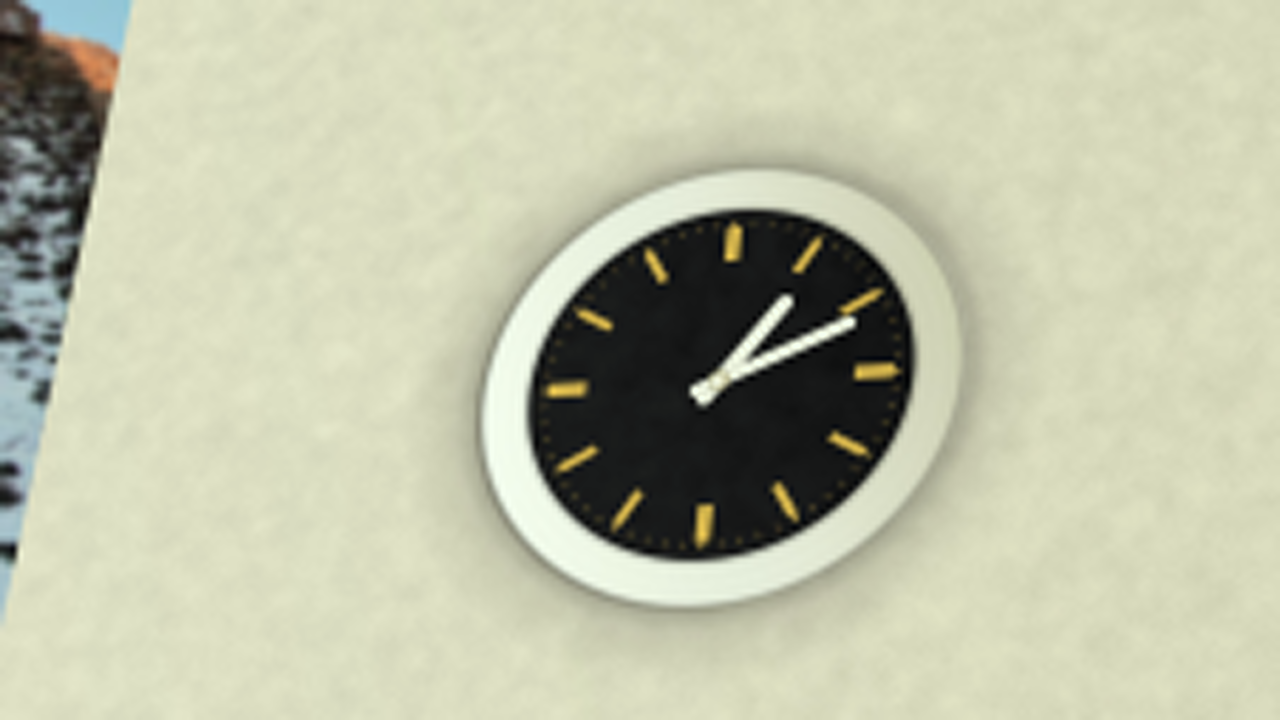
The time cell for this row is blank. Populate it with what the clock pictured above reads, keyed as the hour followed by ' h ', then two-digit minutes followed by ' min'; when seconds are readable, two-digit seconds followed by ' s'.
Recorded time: 1 h 11 min
